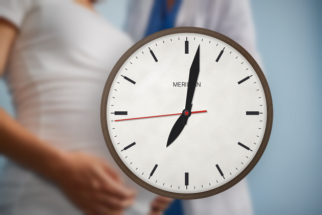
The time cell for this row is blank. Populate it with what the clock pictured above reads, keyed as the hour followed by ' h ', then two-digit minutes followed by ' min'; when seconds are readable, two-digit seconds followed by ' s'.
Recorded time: 7 h 01 min 44 s
